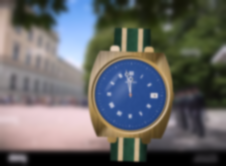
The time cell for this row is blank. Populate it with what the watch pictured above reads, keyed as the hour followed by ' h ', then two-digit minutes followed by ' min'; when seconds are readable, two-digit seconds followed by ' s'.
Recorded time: 11 h 58 min
